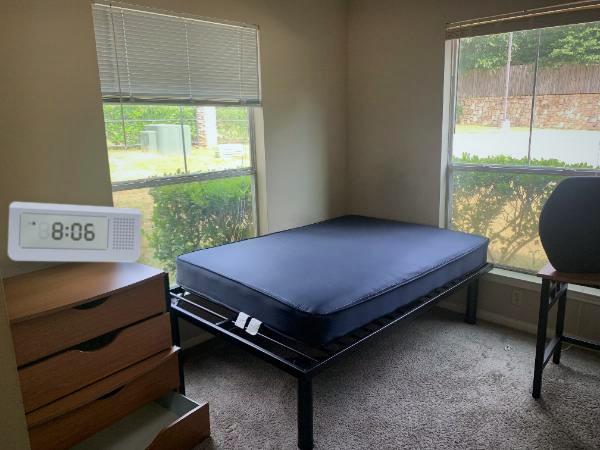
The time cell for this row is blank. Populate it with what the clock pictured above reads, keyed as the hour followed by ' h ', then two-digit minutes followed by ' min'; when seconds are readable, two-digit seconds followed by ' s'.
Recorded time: 8 h 06 min
